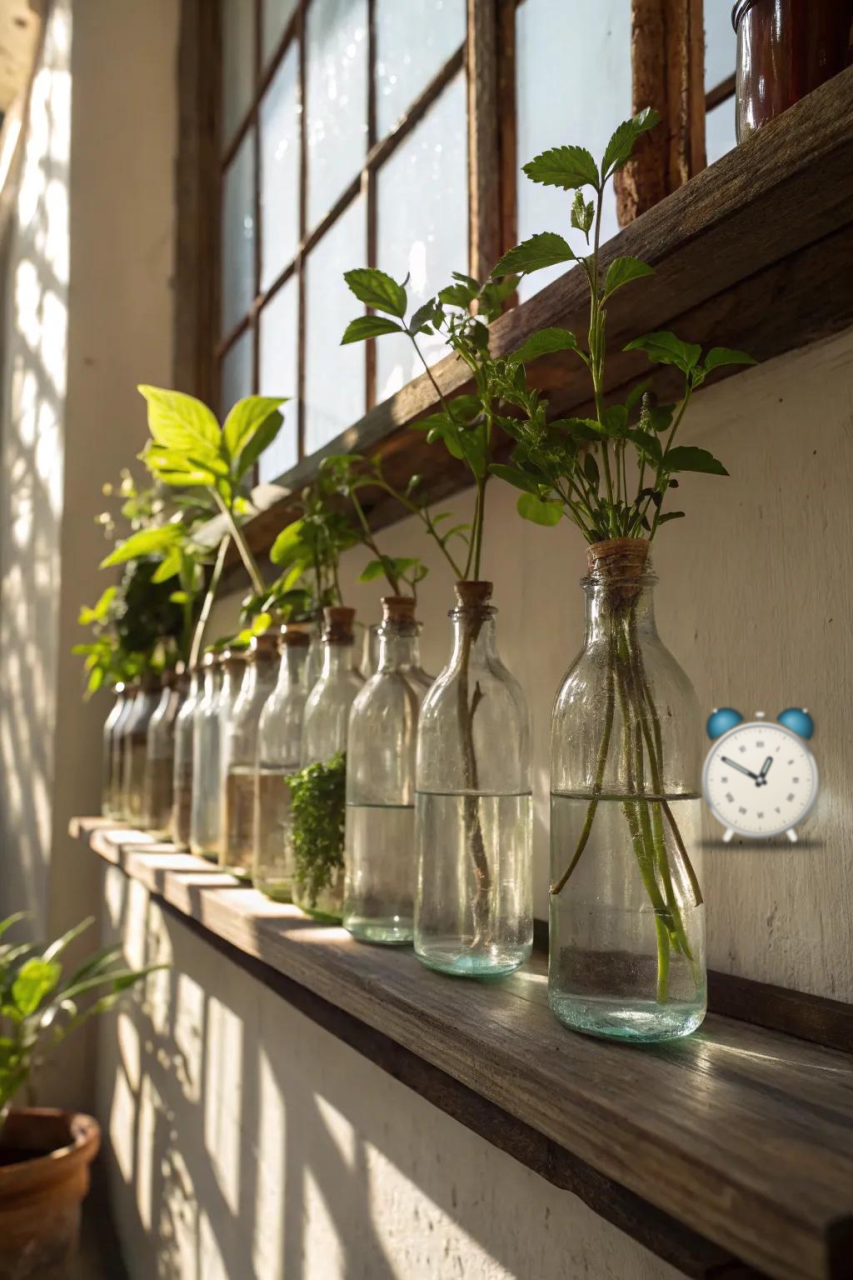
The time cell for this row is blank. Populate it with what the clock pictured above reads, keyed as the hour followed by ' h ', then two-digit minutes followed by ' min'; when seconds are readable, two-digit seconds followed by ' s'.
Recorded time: 12 h 50 min
